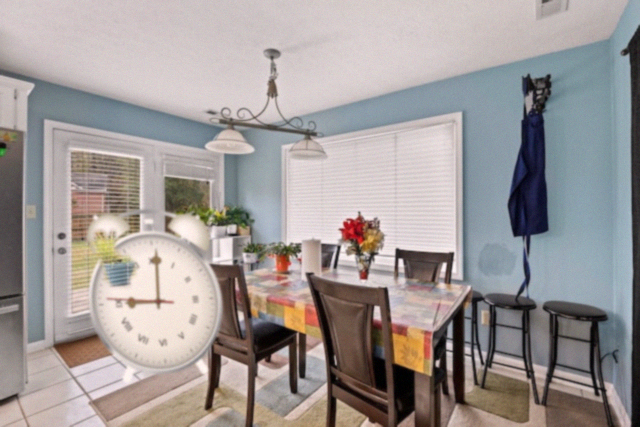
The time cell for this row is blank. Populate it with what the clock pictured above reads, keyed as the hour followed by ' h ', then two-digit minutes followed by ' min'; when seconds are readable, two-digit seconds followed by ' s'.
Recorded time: 9 h 00 min 46 s
